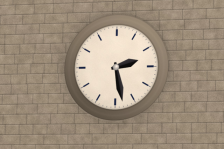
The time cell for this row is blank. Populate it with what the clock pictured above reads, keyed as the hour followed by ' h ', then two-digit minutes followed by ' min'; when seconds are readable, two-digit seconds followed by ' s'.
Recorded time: 2 h 28 min
